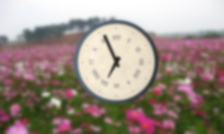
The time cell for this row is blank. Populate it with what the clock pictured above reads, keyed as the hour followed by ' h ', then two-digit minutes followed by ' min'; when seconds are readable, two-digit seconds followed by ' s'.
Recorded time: 6 h 56 min
